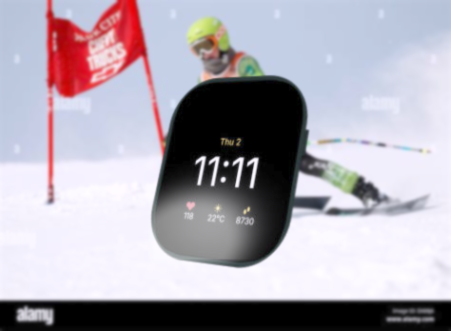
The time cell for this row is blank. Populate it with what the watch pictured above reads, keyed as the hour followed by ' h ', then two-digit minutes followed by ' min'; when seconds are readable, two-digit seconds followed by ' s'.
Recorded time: 11 h 11 min
